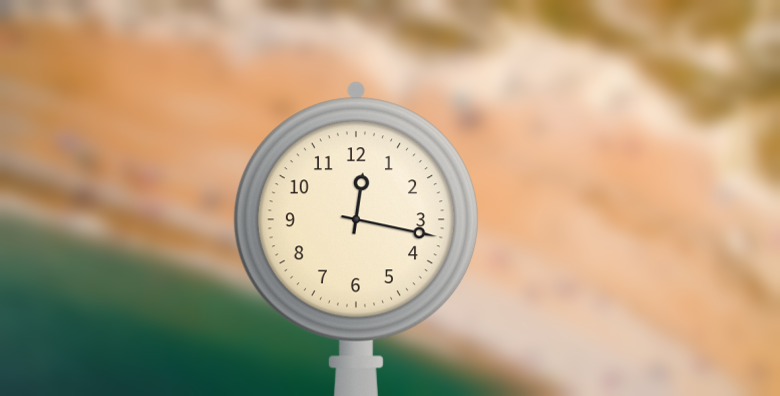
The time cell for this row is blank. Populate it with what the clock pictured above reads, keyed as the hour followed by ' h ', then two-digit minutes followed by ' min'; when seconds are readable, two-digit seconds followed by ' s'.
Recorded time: 12 h 17 min
